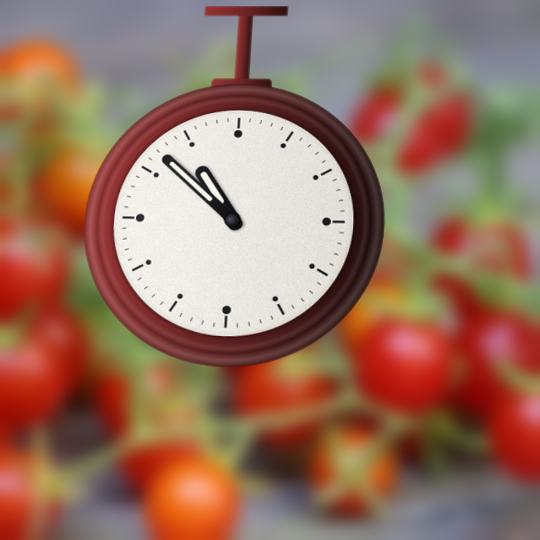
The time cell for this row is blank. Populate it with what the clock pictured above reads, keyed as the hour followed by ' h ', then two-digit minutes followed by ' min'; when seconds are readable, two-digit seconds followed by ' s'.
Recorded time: 10 h 52 min
